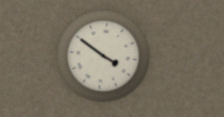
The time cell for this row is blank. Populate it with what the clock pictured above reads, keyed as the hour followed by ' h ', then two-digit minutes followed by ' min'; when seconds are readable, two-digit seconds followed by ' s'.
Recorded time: 3 h 50 min
